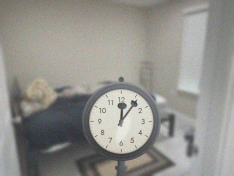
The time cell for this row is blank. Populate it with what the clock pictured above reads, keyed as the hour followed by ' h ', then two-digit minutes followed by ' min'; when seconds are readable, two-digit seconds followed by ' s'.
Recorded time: 12 h 06 min
